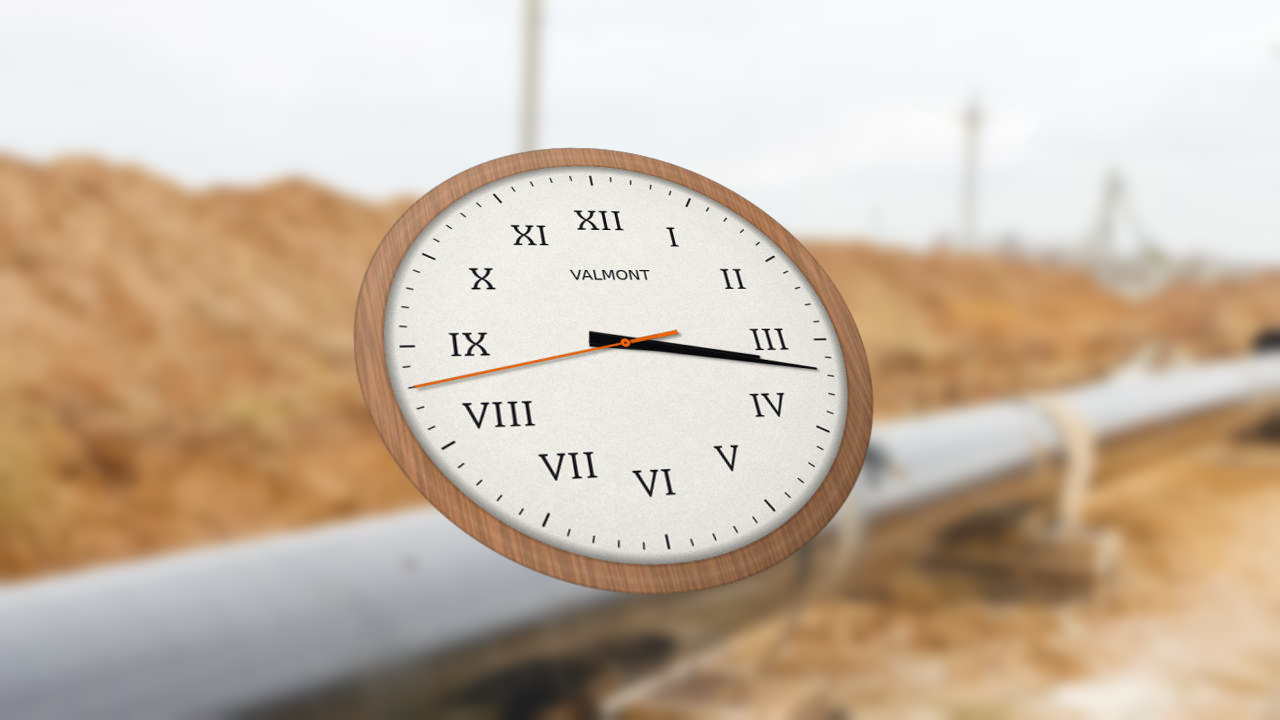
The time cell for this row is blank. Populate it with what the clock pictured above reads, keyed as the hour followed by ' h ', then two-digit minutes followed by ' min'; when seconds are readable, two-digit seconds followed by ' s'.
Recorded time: 3 h 16 min 43 s
